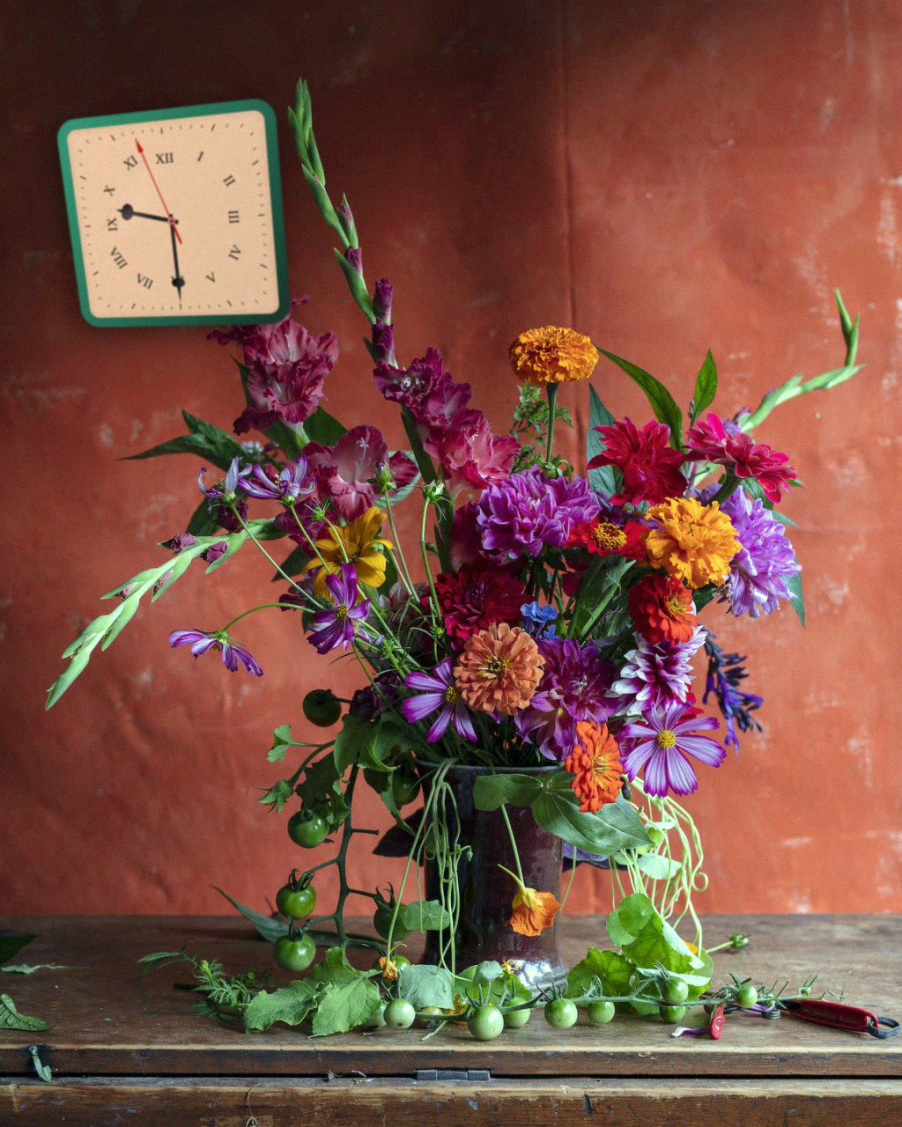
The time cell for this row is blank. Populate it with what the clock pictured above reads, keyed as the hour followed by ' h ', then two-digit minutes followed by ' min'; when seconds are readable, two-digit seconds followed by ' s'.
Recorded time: 9 h 29 min 57 s
